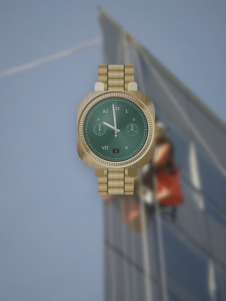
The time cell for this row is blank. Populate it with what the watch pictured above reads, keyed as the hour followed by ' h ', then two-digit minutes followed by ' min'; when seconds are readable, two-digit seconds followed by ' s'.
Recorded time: 9 h 59 min
